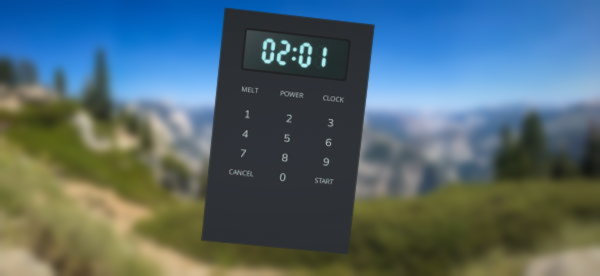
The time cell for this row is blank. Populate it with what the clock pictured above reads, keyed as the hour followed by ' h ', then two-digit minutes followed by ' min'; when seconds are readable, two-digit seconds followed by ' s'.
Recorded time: 2 h 01 min
